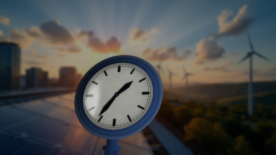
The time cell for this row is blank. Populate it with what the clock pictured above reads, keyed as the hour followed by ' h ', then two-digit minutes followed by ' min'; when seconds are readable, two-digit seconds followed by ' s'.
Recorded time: 1 h 36 min
